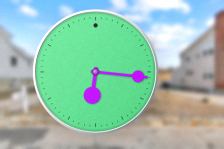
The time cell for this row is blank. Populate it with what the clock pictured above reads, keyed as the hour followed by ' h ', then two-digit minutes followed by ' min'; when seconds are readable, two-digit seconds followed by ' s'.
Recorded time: 6 h 16 min
